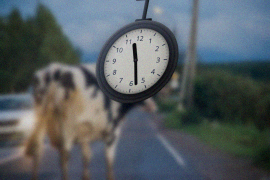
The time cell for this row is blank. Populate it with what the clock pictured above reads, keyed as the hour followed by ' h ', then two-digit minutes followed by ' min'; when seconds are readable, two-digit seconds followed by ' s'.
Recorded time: 11 h 28 min
